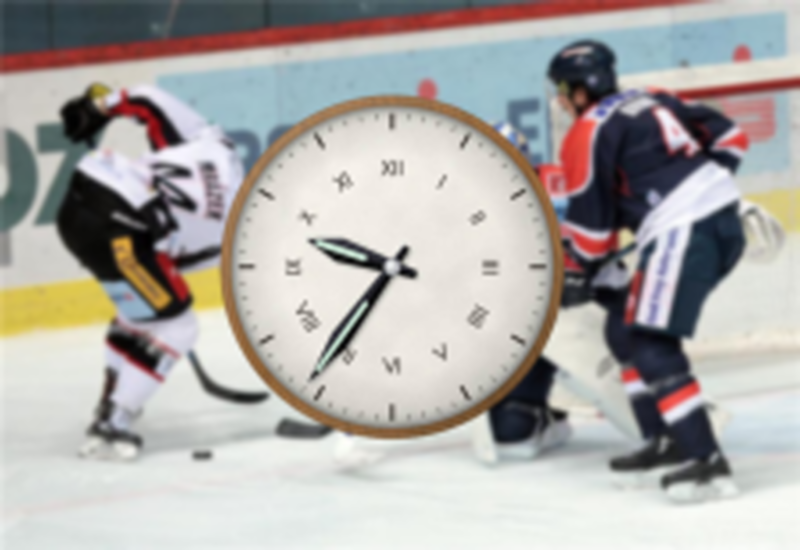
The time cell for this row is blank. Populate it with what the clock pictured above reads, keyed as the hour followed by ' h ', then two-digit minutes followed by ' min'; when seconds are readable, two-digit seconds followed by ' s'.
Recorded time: 9 h 36 min
